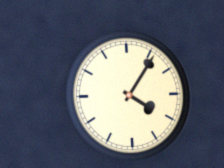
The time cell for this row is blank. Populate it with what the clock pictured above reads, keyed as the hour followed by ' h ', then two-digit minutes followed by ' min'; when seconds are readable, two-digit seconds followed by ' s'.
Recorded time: 4 h 06 min
